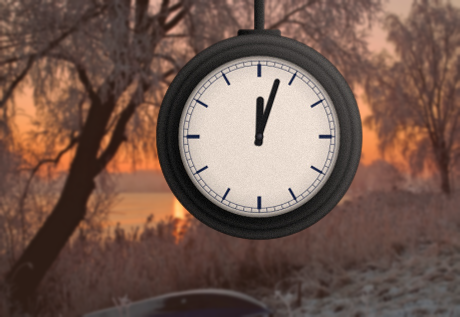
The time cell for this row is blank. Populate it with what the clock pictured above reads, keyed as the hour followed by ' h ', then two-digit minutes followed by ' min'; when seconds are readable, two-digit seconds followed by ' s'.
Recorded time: 12 h 03 min
